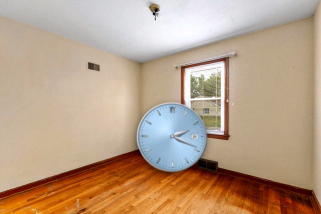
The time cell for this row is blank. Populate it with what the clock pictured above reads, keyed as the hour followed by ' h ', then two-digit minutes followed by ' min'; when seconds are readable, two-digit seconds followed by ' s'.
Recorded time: 2 h 19 min
